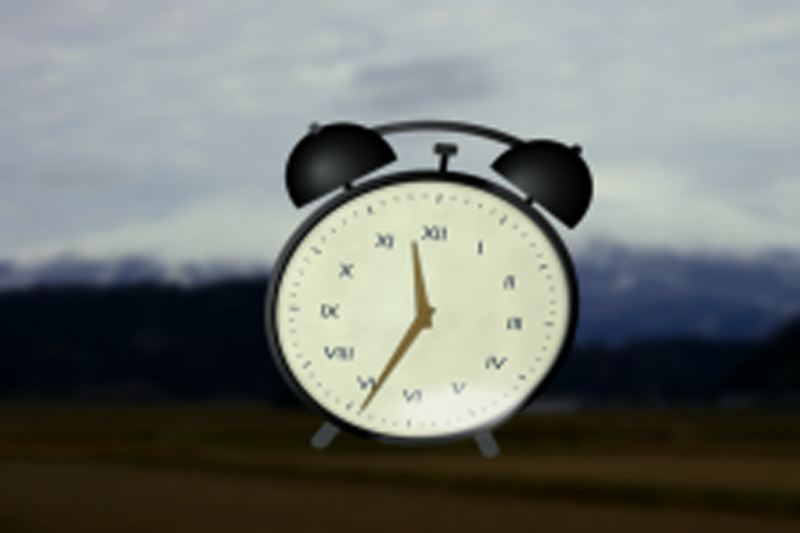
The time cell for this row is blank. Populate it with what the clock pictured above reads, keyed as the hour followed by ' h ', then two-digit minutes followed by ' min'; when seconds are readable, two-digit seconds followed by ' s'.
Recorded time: 11 h 34 min
